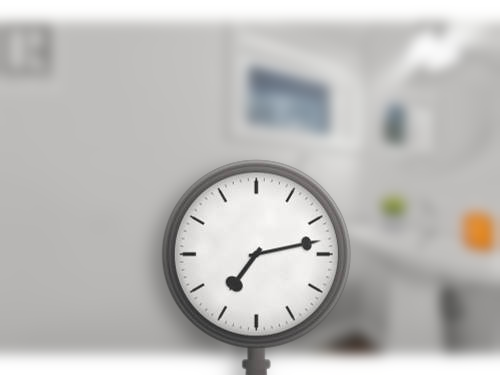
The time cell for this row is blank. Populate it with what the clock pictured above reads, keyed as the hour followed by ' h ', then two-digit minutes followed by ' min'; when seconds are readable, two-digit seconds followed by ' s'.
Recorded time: 7 h 13 min
